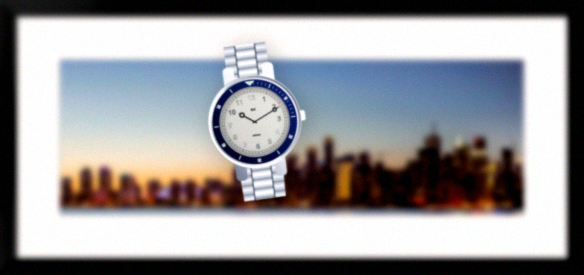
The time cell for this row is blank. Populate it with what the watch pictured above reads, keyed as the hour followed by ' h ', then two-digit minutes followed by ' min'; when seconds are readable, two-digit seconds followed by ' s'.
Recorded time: 10 h 11 min
